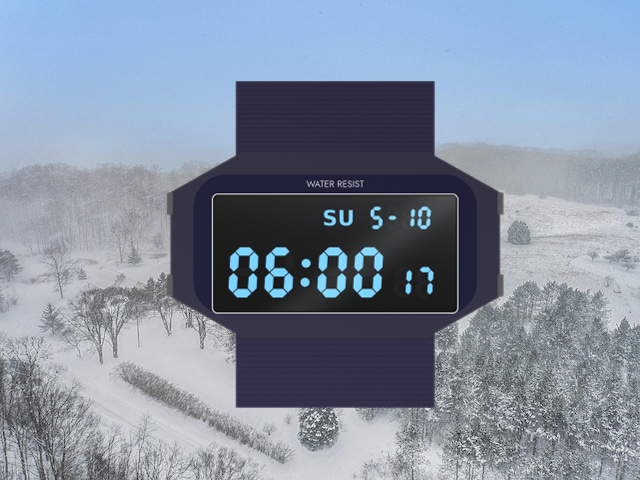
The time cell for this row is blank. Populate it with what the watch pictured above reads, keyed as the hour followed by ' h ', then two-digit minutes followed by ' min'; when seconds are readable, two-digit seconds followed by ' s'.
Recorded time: 6 h 00 min 17 s
